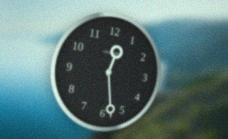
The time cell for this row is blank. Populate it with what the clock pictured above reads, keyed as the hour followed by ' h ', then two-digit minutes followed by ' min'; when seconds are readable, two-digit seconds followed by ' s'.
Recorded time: 12 h 28 min
